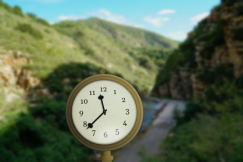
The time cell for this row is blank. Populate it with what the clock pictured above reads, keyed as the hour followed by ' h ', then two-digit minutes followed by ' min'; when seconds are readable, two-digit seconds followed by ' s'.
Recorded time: 11 h 38 min
